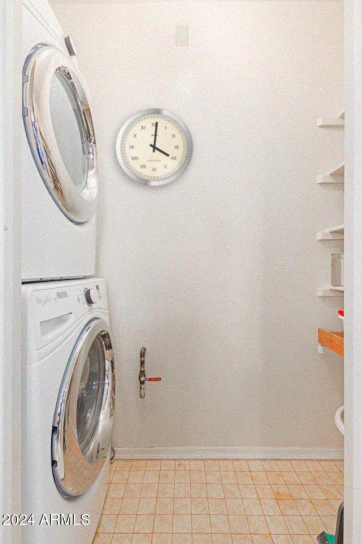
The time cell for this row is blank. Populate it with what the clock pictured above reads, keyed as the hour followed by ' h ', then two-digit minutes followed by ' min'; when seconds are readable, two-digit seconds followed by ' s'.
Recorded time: 4 h 01 min
